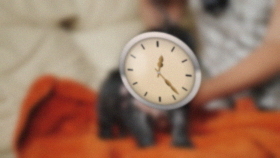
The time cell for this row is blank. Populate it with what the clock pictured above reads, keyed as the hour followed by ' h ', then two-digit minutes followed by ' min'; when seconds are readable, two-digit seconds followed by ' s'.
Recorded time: 12 h 23 min
